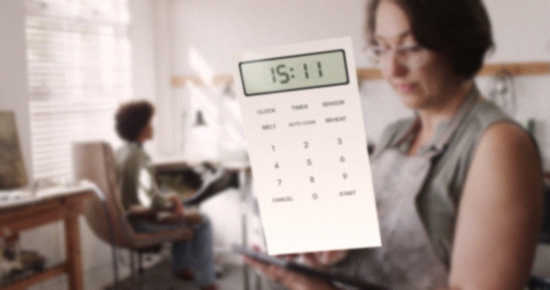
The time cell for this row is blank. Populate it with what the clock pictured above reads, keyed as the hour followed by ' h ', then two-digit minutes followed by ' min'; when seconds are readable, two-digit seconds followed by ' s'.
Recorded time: 15 h 11 min
